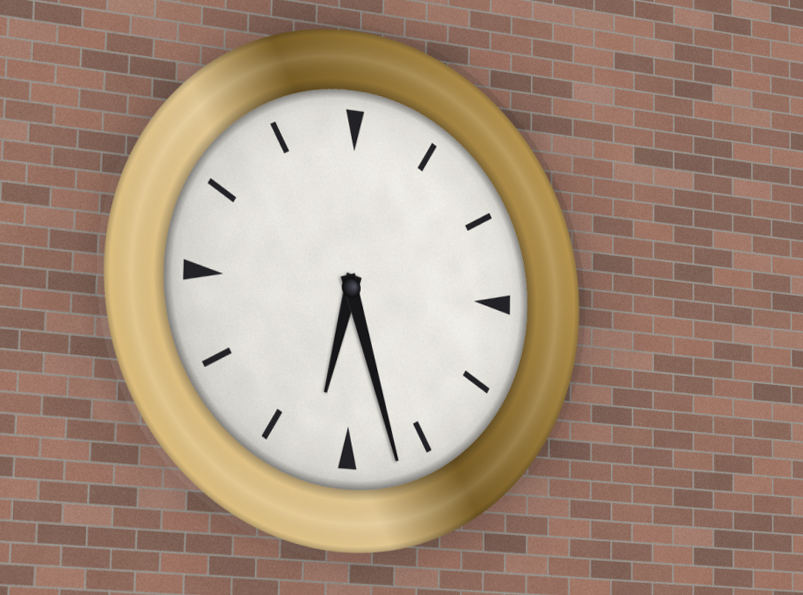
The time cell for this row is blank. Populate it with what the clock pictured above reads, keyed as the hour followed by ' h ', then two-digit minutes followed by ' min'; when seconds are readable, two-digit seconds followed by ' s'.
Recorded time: 6 h 27 min
